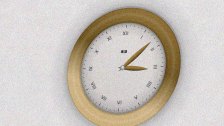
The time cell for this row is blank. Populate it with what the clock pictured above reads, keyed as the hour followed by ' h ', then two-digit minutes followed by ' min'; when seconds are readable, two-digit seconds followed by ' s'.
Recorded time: 3 h 08 min
